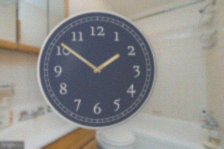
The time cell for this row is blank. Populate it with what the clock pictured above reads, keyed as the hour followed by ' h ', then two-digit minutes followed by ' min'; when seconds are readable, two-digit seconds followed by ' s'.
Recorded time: 1 h 51 min
